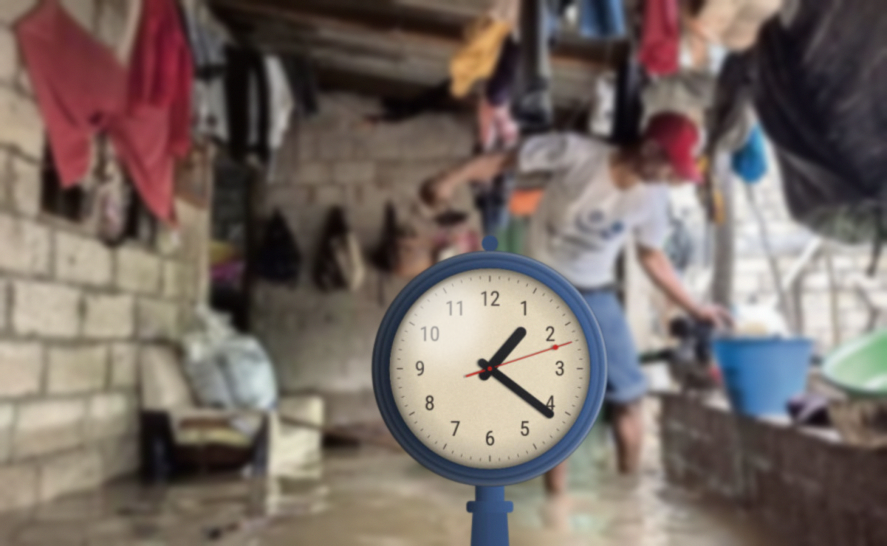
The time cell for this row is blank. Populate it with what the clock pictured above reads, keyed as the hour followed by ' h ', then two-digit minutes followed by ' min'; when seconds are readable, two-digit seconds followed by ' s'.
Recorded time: 1 h 21 min 12 s
